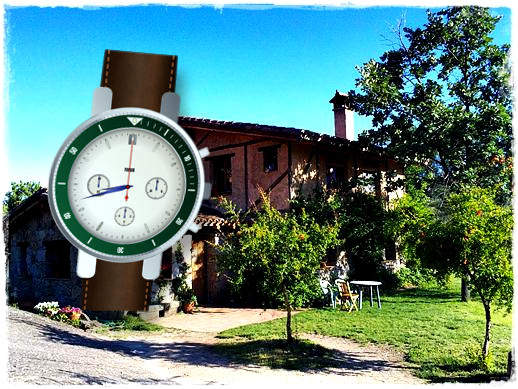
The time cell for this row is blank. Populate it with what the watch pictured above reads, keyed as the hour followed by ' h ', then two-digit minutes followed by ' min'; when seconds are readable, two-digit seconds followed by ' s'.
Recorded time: 8 h 42 min
